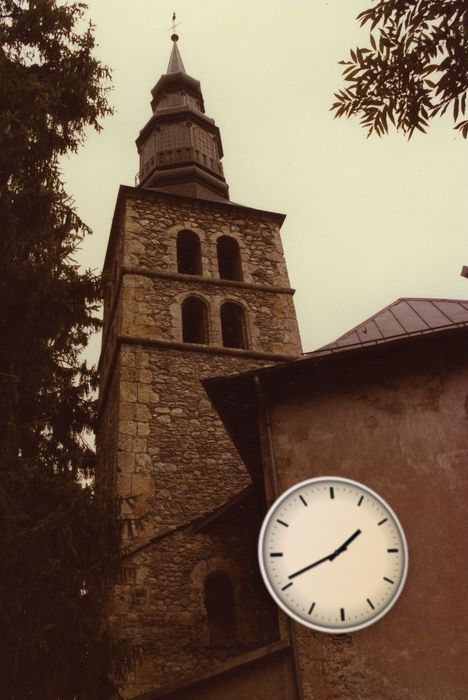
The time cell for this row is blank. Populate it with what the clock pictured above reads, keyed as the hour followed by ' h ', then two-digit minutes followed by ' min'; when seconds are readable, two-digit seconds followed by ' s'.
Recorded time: 1 h 41 min
